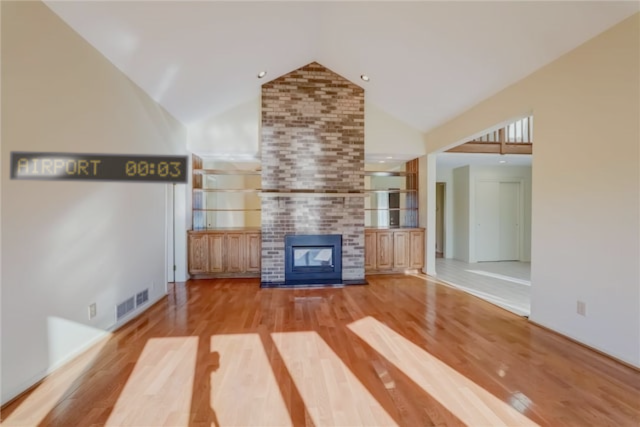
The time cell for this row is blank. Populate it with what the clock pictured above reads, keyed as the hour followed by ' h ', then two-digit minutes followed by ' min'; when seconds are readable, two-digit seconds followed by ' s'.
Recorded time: 0 h 03 min
